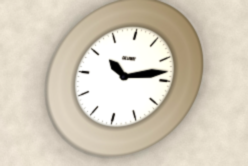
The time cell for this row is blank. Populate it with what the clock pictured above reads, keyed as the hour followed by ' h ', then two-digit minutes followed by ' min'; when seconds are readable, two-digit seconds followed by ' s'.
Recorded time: 10 h 13 min
